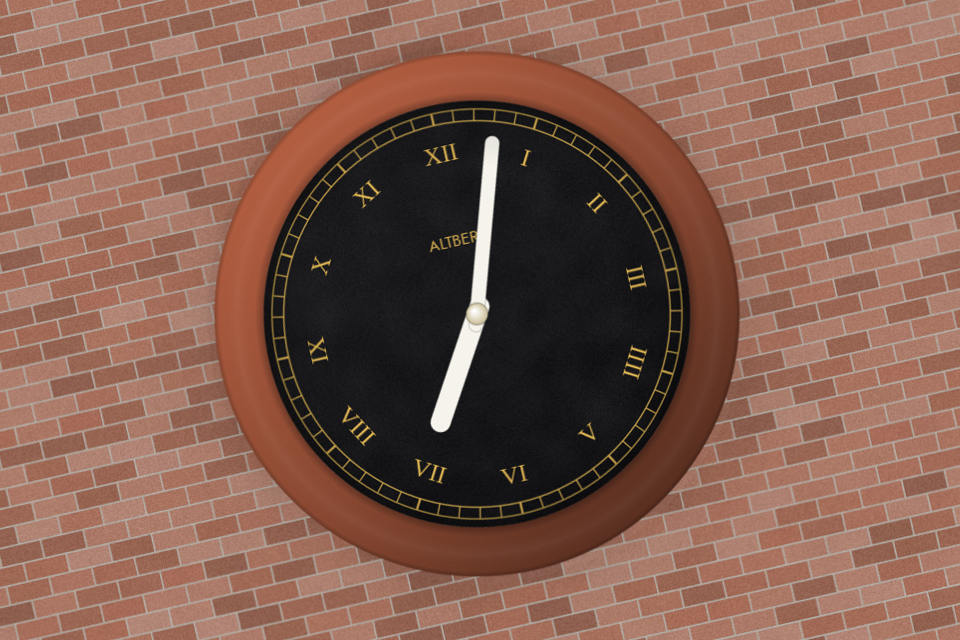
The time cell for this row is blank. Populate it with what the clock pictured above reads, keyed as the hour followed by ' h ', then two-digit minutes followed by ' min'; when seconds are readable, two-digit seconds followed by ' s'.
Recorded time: 7 h 03 min
